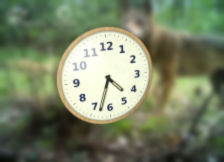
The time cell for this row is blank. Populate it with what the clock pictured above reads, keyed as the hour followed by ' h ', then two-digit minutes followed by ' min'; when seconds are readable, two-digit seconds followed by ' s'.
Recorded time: 4 h 33 min
